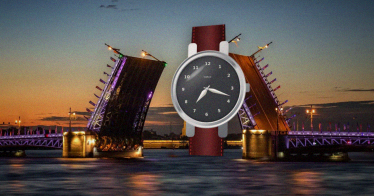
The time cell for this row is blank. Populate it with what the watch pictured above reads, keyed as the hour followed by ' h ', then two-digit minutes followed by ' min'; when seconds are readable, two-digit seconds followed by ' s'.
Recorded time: 7 h 18 min
